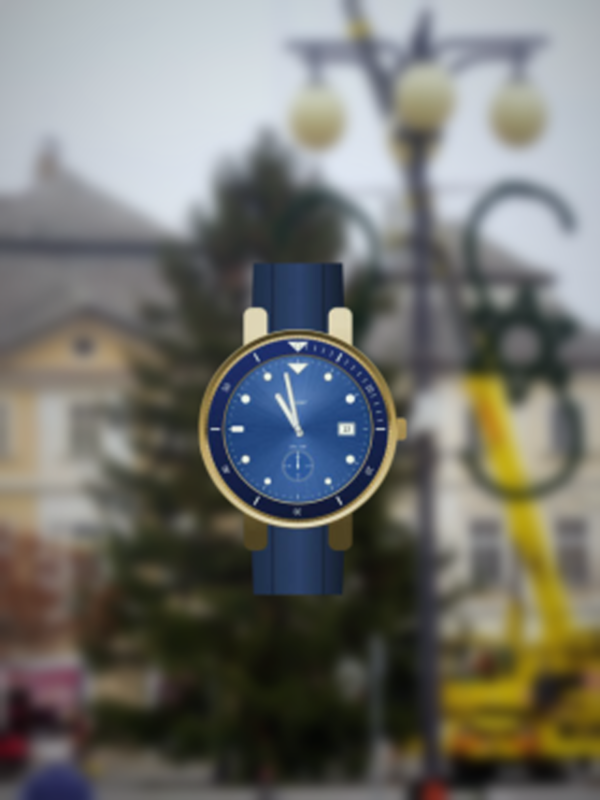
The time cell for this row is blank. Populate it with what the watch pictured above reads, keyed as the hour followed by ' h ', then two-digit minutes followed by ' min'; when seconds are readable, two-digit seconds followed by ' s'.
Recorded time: 10 h 58 min
